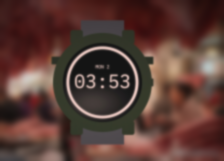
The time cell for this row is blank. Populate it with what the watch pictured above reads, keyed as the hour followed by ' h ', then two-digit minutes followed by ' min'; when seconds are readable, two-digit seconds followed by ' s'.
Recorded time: 3 h 53 min
